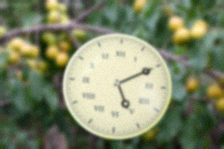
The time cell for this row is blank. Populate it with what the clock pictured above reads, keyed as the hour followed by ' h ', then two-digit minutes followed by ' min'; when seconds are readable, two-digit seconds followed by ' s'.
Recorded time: 5 h 10 min
